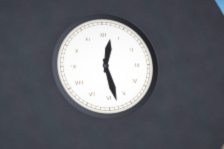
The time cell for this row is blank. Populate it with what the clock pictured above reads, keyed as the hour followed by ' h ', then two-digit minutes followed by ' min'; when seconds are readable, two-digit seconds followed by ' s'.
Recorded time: 12 h 28 min
